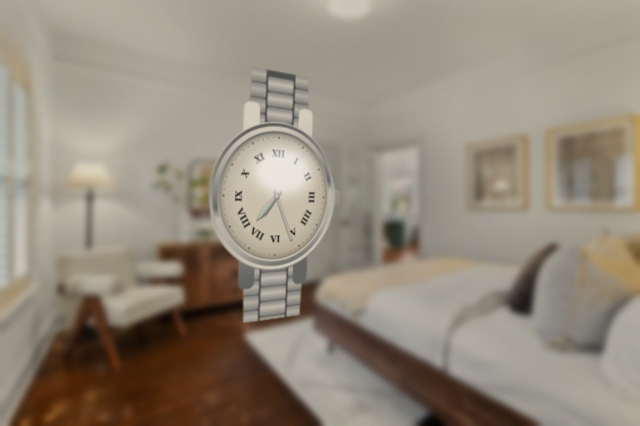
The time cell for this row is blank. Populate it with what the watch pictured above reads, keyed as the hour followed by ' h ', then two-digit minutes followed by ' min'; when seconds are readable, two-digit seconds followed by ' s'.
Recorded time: 7 h 26 min
